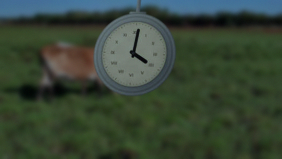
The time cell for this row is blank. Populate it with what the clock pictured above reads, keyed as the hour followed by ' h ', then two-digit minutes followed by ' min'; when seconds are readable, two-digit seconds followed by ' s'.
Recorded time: 4 h 01 min
